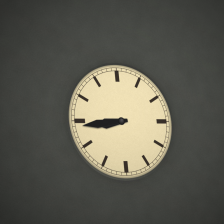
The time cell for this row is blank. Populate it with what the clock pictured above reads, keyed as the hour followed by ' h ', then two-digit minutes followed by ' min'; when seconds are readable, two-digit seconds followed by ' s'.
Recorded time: 8 h 44 min
